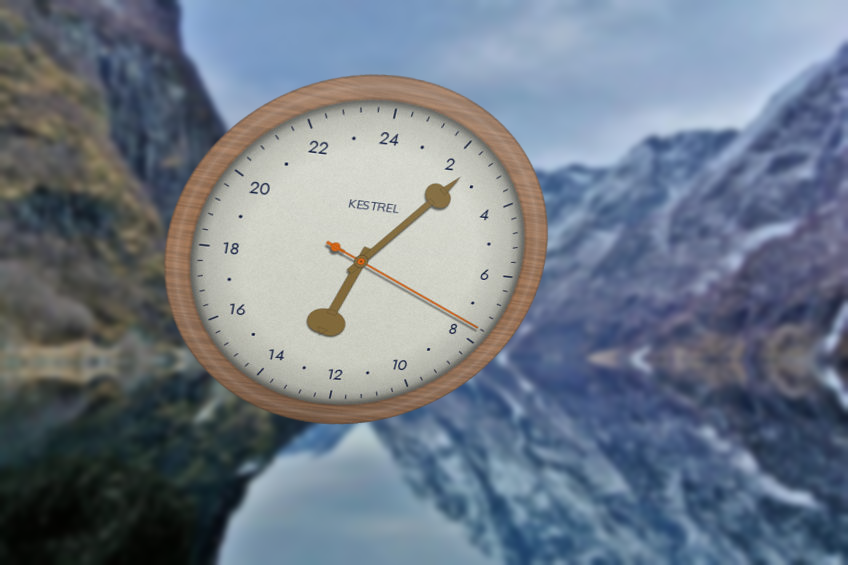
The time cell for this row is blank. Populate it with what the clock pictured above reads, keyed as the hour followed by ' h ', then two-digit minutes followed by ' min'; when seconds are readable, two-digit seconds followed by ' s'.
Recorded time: 13 h 06 min 19 s
